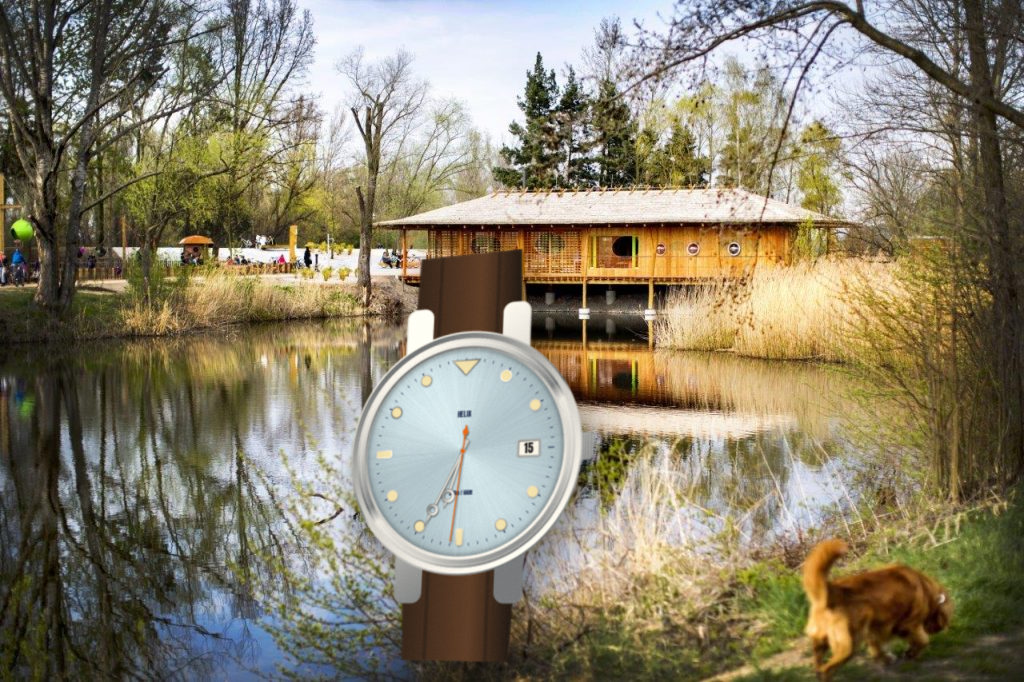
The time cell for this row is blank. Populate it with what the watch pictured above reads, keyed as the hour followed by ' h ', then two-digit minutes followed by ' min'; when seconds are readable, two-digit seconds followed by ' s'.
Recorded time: 6 h 34 min 31 s
